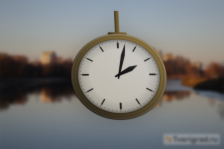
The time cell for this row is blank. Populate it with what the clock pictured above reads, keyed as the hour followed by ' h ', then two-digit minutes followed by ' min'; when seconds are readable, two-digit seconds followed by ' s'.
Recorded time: 2 h 02 min
